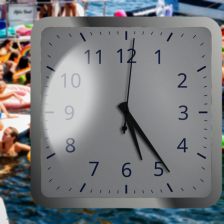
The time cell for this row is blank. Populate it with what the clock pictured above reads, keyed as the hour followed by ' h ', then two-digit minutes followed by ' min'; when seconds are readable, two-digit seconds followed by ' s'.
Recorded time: 5 h 24 min 01 s
